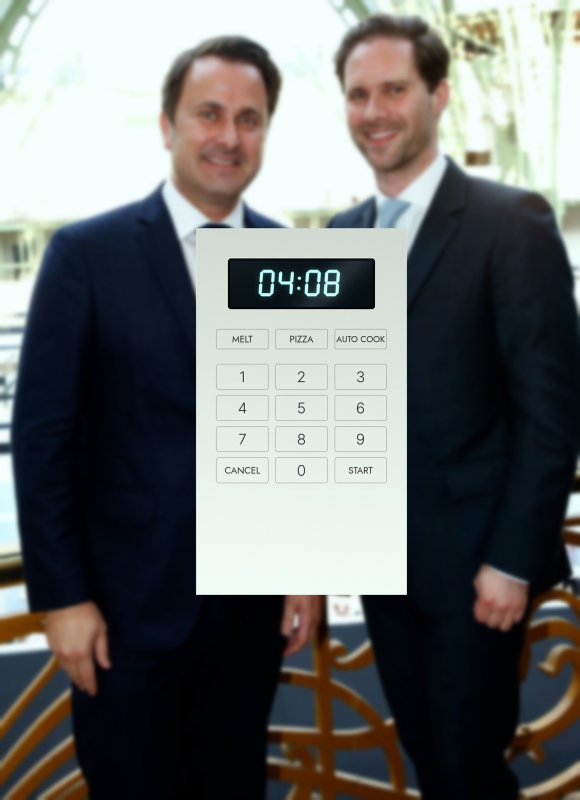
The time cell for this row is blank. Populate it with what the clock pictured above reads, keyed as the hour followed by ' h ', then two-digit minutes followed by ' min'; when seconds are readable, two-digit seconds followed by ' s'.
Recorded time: 4 h 08 min
